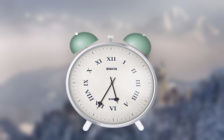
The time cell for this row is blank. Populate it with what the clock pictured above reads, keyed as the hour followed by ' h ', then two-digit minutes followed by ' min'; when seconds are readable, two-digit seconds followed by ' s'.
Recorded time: 5 h 35 min
